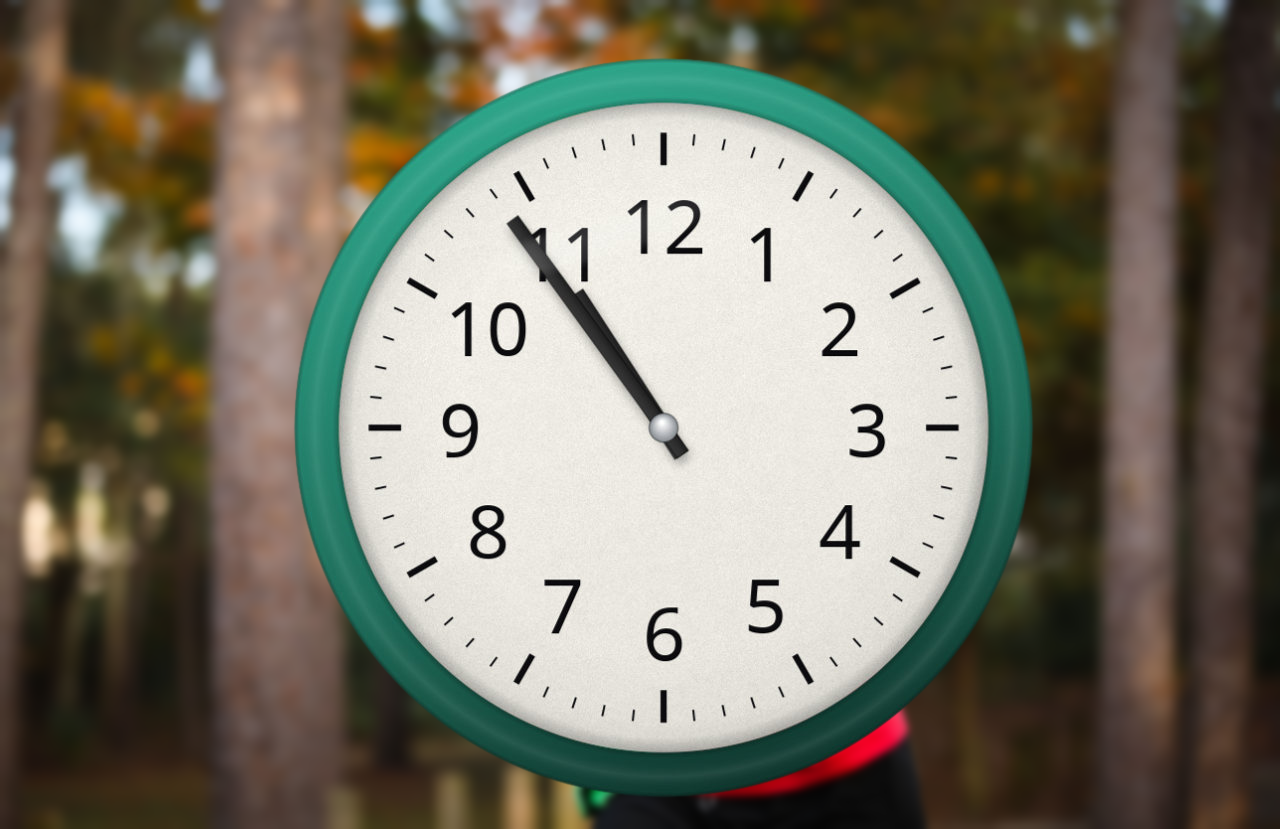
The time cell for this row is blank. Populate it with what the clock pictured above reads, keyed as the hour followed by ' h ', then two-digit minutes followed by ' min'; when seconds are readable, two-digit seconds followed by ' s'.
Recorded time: 10 h 54 min
